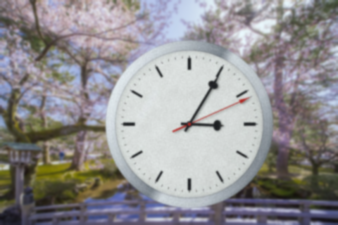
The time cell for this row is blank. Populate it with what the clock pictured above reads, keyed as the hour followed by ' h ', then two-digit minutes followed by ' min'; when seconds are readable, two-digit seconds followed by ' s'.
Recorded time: 3 h 05 min 11 s
